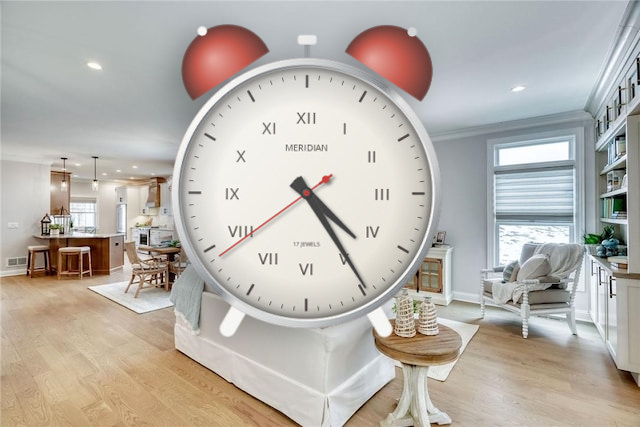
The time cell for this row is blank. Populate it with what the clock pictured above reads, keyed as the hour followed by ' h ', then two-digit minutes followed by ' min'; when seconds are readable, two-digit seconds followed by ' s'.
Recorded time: 4 h 24 min 39 s
